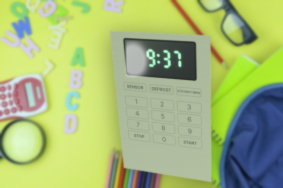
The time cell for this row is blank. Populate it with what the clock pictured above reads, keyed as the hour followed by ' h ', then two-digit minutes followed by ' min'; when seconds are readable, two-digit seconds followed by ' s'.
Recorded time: 9 h 37 min
